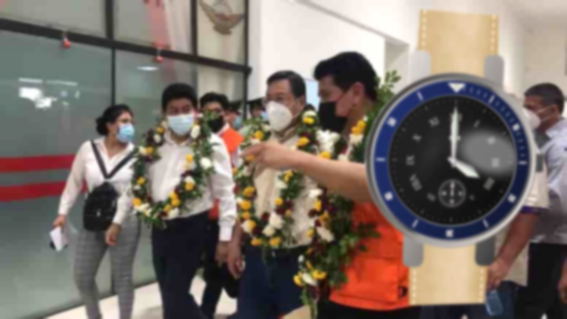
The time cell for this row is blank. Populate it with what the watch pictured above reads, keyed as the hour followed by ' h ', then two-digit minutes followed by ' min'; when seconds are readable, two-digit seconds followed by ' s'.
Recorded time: 4 h 00 min
